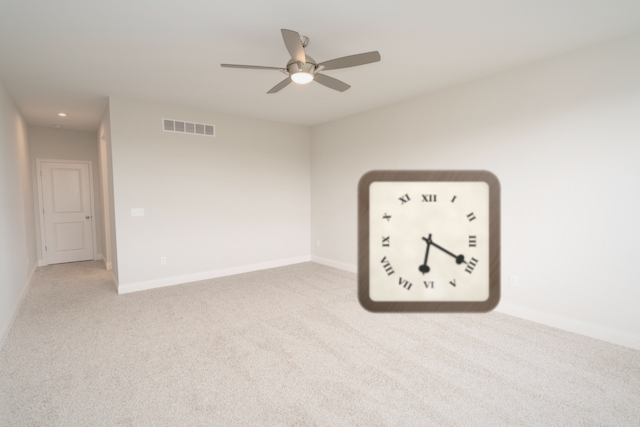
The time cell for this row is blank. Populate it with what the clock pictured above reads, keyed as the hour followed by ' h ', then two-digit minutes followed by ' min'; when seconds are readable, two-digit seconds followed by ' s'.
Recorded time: 6 h 20 min
